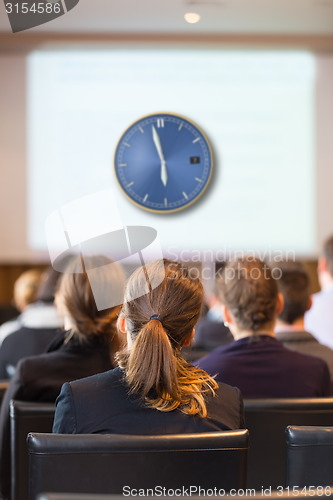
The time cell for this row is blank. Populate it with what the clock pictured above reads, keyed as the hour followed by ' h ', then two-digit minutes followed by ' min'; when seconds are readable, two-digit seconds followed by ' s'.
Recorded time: 5 h 58 min
